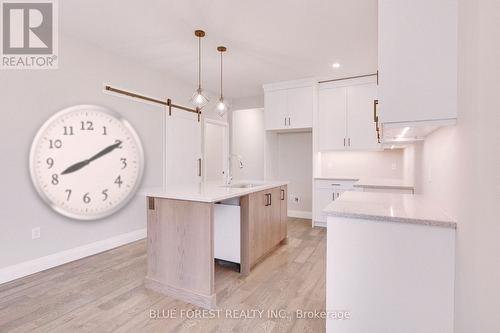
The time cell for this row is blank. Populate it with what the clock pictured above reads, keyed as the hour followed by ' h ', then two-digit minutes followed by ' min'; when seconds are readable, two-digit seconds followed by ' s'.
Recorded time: 8 h 10 min
